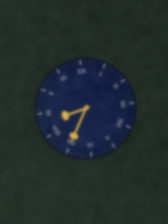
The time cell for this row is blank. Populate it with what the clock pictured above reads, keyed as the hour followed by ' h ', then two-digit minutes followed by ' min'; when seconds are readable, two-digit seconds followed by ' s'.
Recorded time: 8 h 35 min
